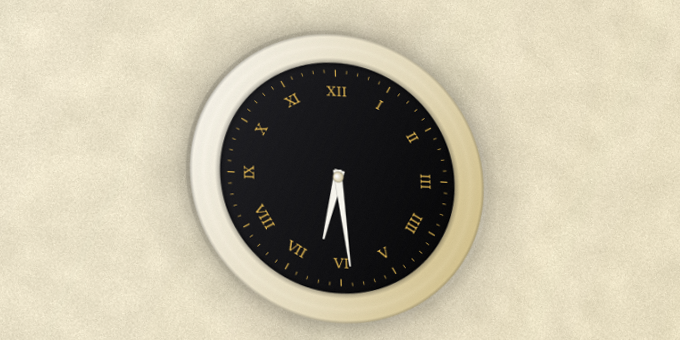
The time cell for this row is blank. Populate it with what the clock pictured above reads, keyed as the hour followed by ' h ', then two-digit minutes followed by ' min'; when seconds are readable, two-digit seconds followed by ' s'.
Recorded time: 6 h 29 min
